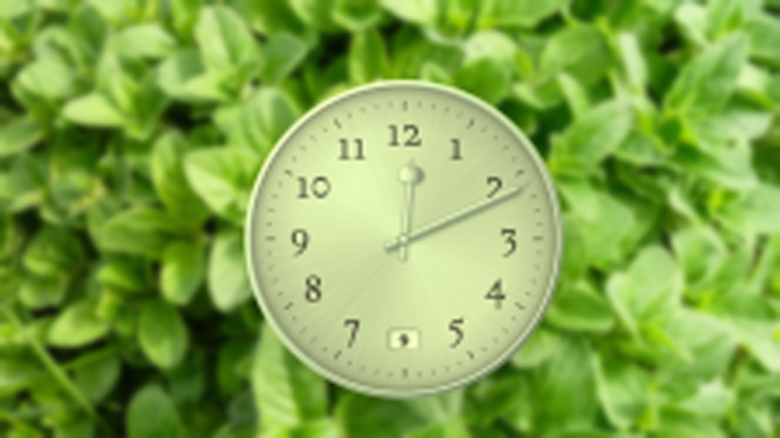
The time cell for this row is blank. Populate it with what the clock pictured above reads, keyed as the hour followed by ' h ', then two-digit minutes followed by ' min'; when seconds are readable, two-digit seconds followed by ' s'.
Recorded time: 12 h 11 min
